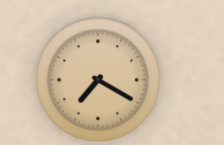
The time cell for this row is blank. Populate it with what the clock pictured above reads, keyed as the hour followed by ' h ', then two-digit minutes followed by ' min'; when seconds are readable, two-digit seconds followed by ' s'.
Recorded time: 7 h 20 min
